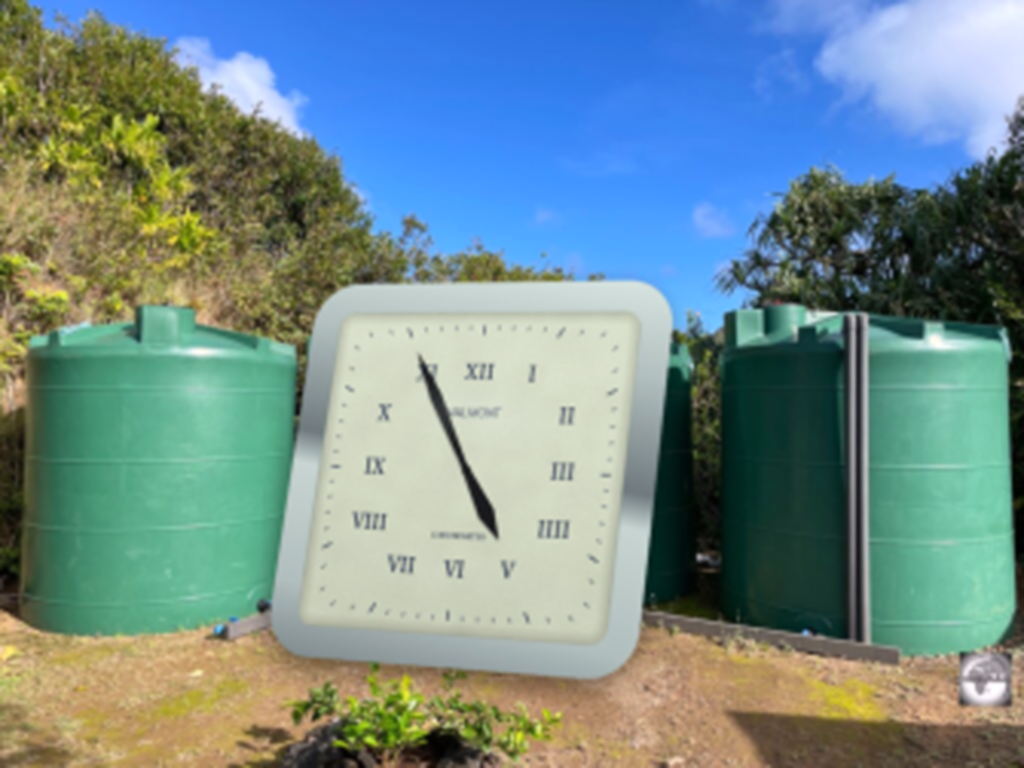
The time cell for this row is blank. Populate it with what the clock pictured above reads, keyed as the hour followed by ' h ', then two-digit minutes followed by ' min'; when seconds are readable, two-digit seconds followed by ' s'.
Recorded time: 4 h 55 min
